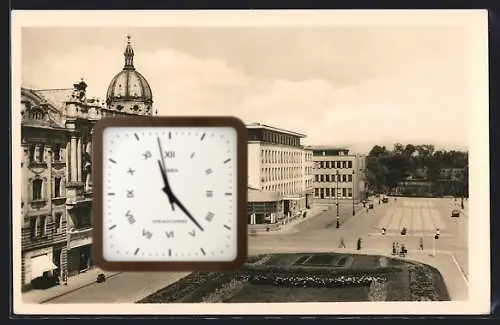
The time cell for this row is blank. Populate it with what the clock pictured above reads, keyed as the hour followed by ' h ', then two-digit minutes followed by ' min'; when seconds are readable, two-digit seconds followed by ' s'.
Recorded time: 11 h 22 min 58 s
